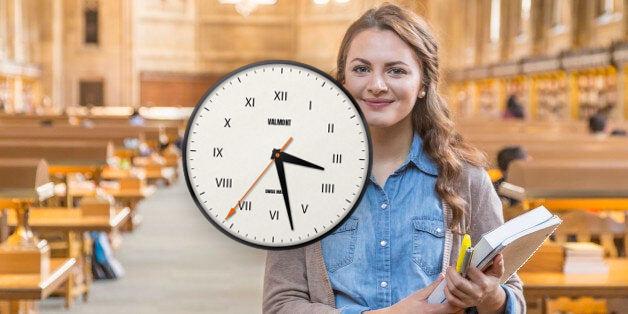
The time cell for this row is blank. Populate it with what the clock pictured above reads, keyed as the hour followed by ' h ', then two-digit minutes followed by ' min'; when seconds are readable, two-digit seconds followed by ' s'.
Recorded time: 3 h 27 min 36 s
